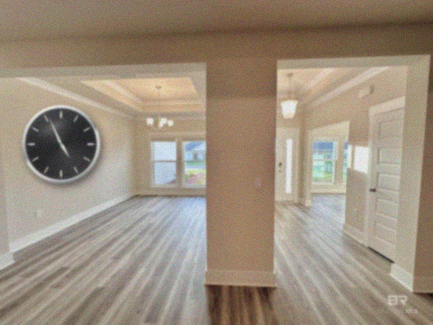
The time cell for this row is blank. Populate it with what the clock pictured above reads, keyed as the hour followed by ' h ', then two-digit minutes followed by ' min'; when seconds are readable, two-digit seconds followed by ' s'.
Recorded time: 4 h 56 min
